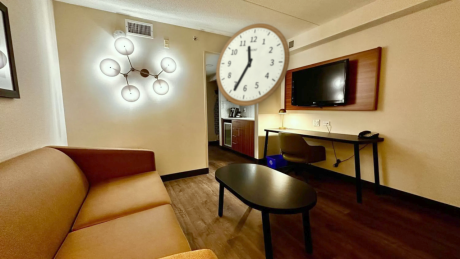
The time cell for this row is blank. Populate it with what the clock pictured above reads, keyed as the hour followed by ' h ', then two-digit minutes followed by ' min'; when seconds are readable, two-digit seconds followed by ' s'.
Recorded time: 11 h 34 min
